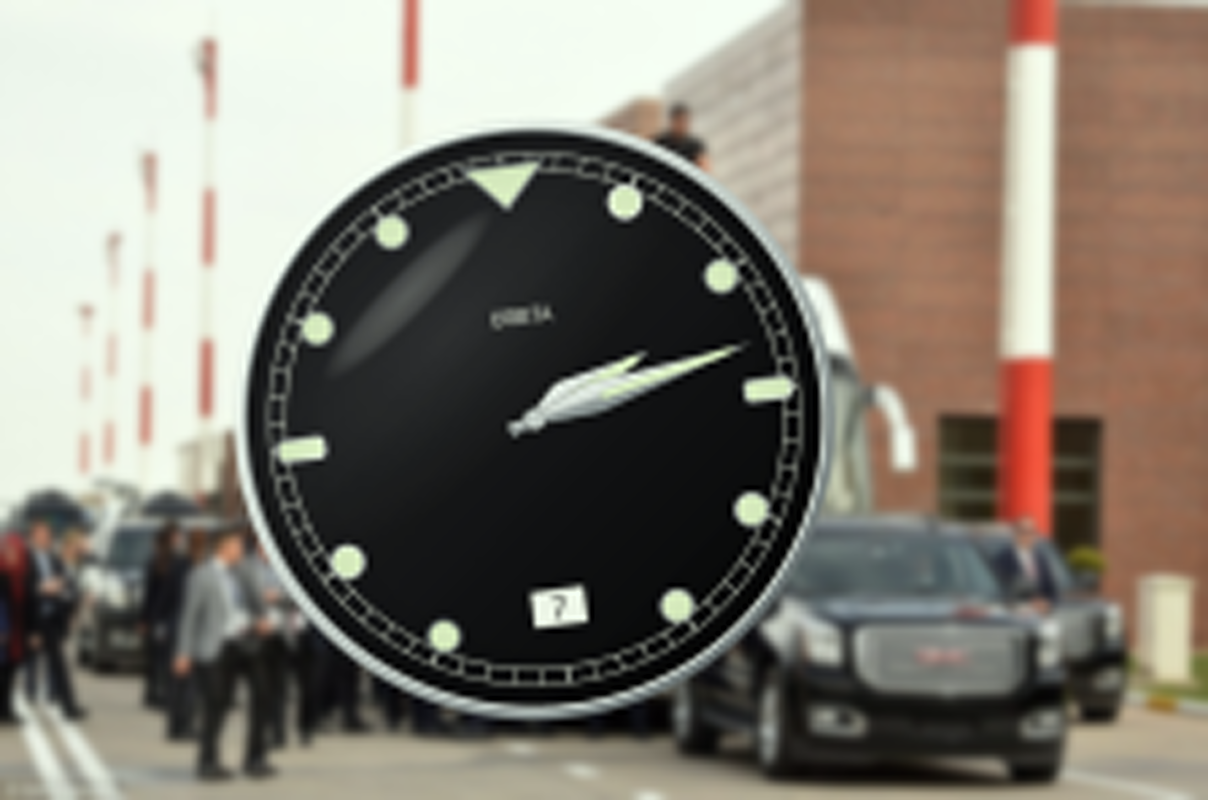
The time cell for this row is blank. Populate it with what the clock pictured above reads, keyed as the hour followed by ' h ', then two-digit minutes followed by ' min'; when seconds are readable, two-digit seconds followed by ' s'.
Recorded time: 2 h 13 min
